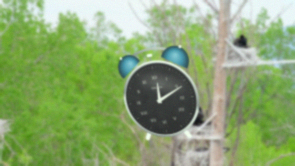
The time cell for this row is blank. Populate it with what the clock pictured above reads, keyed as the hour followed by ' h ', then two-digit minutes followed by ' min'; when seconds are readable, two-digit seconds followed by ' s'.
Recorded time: 12 h 11 min
